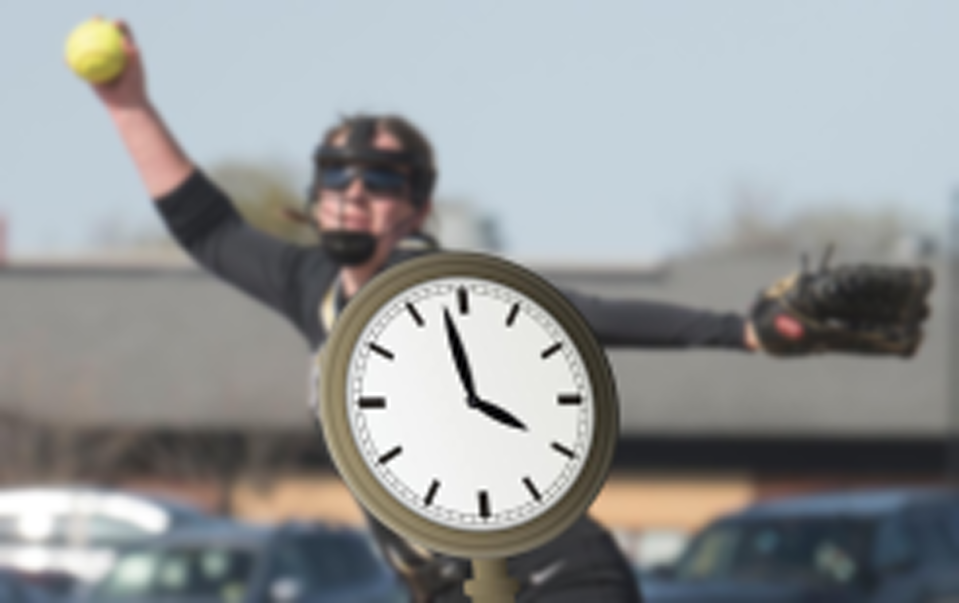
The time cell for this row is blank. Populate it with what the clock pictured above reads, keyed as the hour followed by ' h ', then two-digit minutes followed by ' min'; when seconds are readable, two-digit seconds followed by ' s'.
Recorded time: 3 h 58 min
